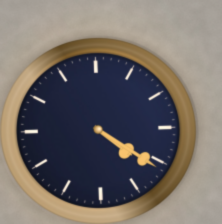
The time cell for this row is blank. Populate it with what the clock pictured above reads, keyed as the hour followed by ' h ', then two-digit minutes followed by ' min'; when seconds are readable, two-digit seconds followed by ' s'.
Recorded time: 4 h 21 min
